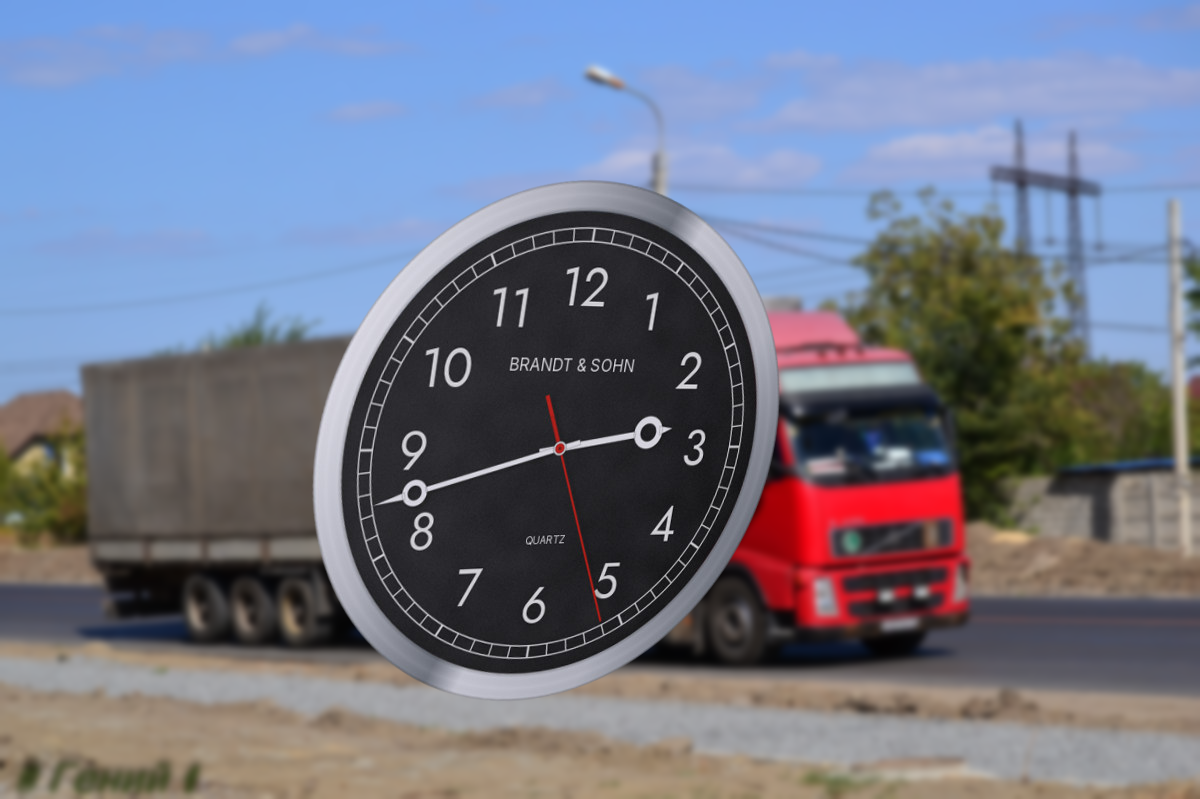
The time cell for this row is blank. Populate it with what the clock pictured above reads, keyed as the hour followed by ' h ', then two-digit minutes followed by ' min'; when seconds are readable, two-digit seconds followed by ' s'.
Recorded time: 2 h 42 min 26 s
